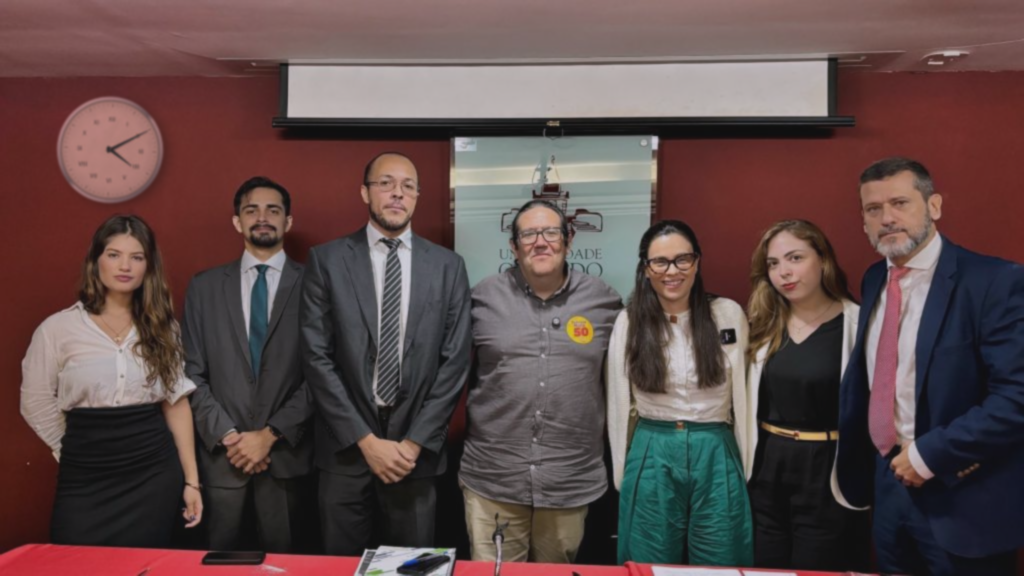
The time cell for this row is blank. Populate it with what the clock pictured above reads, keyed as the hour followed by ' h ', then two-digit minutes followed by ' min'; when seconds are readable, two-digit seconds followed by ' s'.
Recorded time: 4 h 10 min
